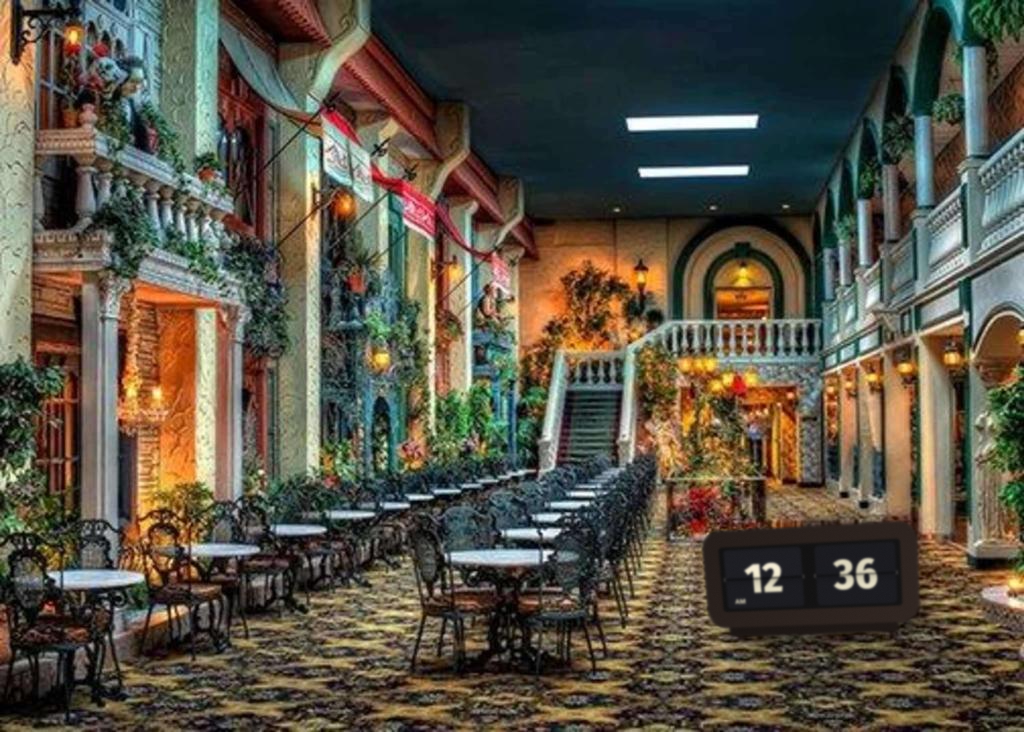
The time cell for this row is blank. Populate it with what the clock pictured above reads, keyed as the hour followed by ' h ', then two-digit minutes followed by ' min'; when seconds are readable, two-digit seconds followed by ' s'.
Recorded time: 12 h 36 min
